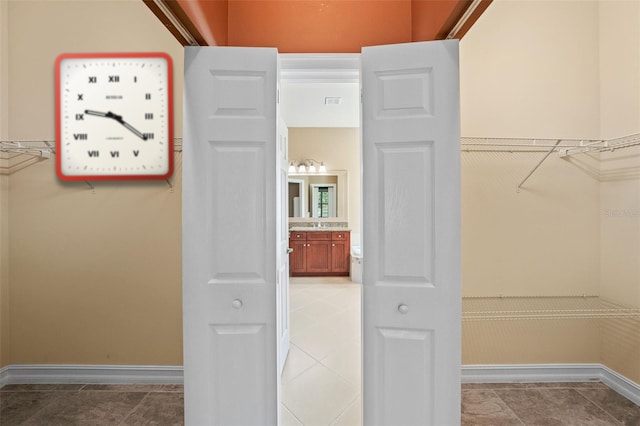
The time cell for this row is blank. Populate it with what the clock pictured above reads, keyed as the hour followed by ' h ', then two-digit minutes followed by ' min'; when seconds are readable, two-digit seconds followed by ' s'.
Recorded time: 9 h 21 min
